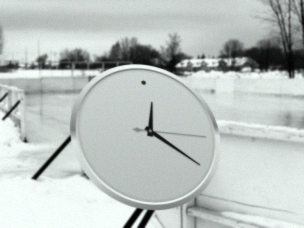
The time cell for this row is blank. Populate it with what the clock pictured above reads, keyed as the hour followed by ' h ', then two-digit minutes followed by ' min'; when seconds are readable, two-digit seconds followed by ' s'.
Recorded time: 12 h 21 min 16 s
